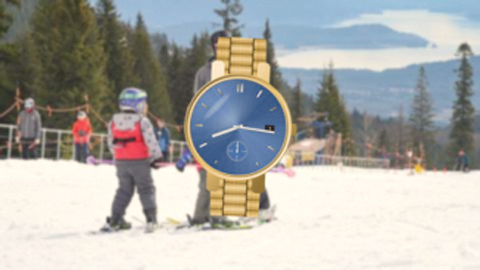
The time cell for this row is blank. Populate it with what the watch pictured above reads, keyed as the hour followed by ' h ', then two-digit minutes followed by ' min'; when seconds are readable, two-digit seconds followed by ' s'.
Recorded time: 8 h 16 min
